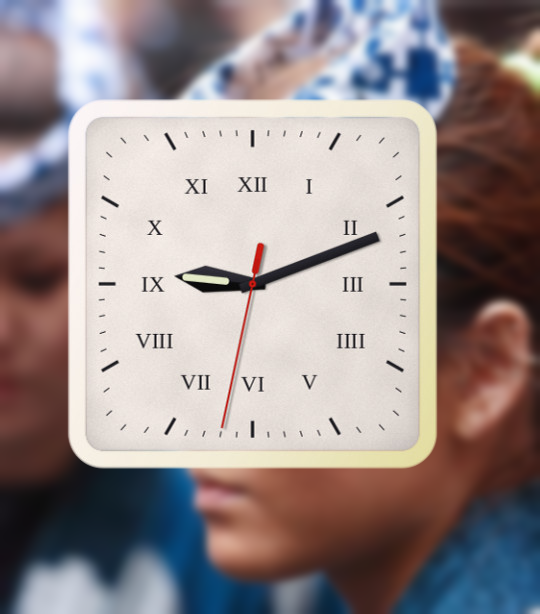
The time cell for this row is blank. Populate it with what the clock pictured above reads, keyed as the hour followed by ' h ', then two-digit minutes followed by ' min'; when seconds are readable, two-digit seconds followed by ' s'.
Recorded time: 9 h 11 min 32 s
